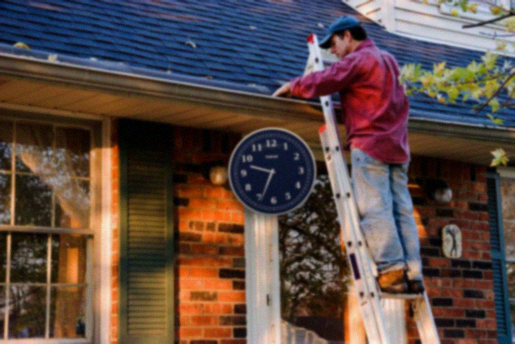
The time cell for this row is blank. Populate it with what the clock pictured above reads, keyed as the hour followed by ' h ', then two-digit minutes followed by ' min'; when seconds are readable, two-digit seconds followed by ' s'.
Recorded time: 9 h 34 min
